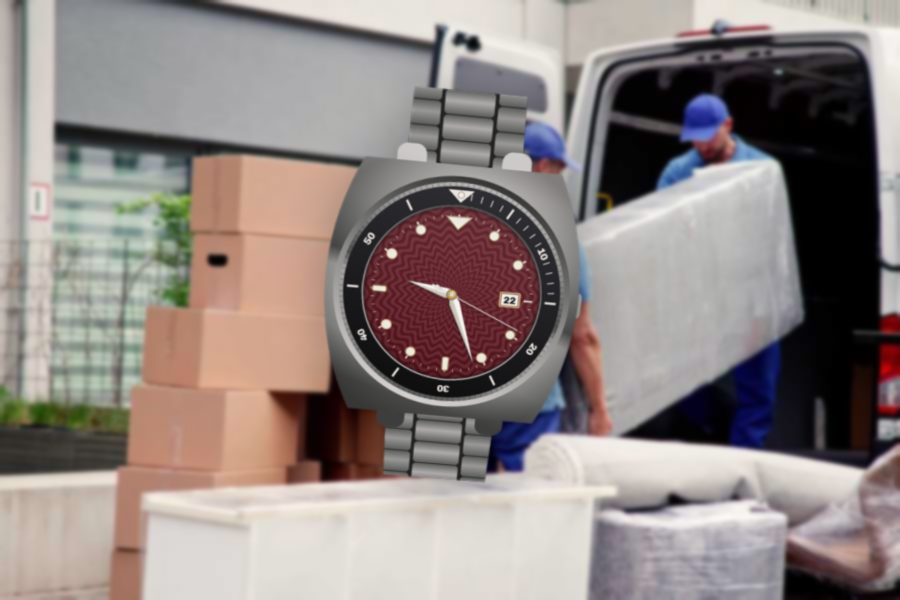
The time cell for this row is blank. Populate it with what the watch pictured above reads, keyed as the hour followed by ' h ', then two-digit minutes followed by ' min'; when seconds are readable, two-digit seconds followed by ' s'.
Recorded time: 9 h 26 min 19 s
